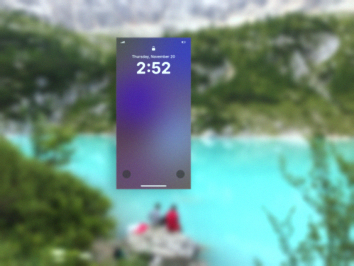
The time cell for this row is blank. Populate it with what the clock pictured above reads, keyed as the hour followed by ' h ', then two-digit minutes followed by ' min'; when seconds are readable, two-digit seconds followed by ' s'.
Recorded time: 2 h 52 min
